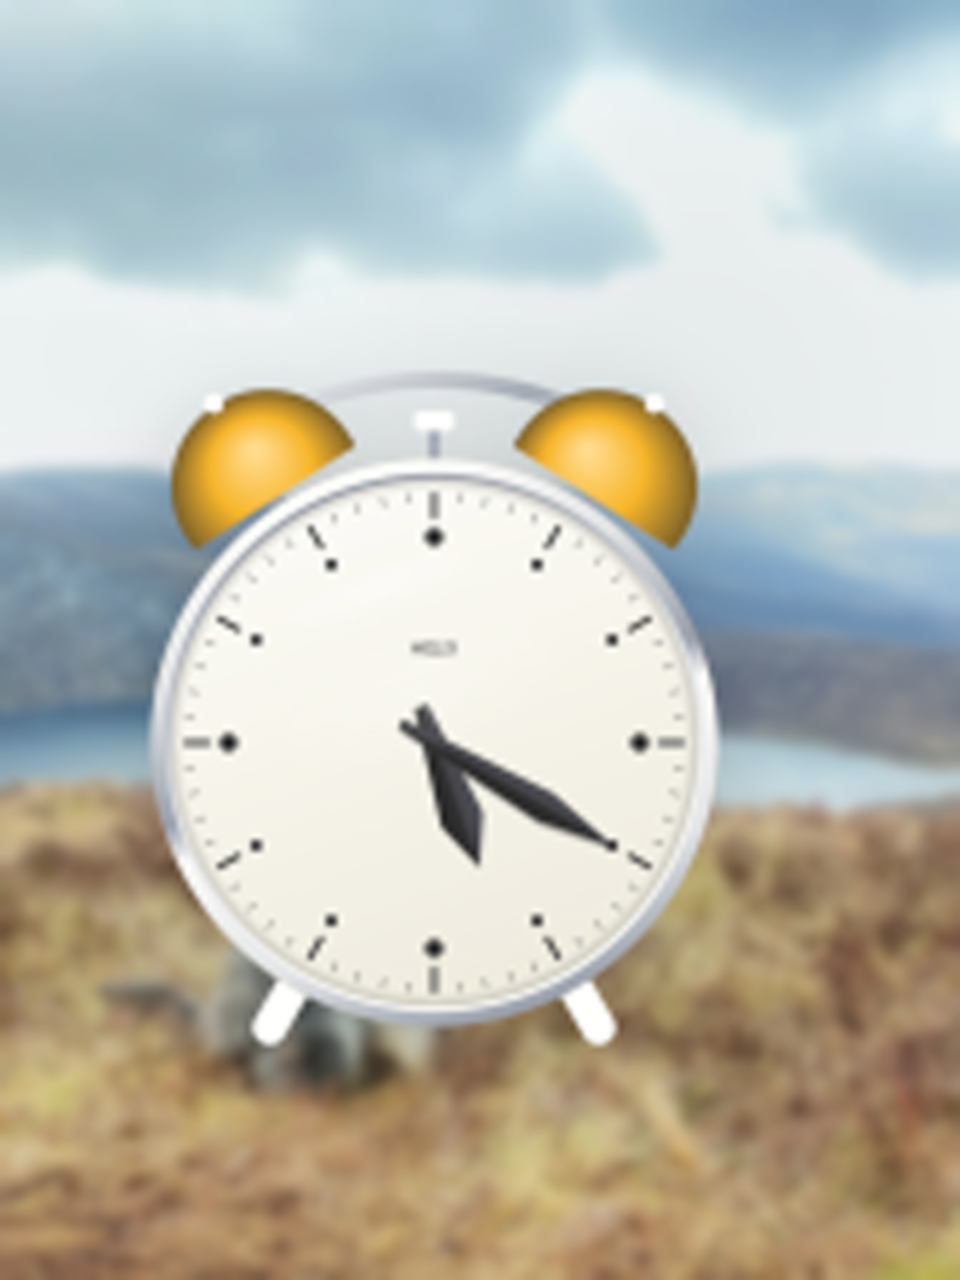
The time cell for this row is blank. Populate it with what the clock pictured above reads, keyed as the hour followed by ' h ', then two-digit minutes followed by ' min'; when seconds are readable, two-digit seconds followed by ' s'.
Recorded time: 5 h 20 min
